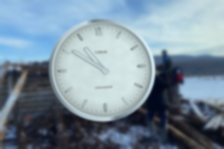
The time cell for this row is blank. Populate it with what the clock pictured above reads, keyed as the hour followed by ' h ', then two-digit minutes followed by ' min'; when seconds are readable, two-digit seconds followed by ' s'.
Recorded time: 10 h 51 min
